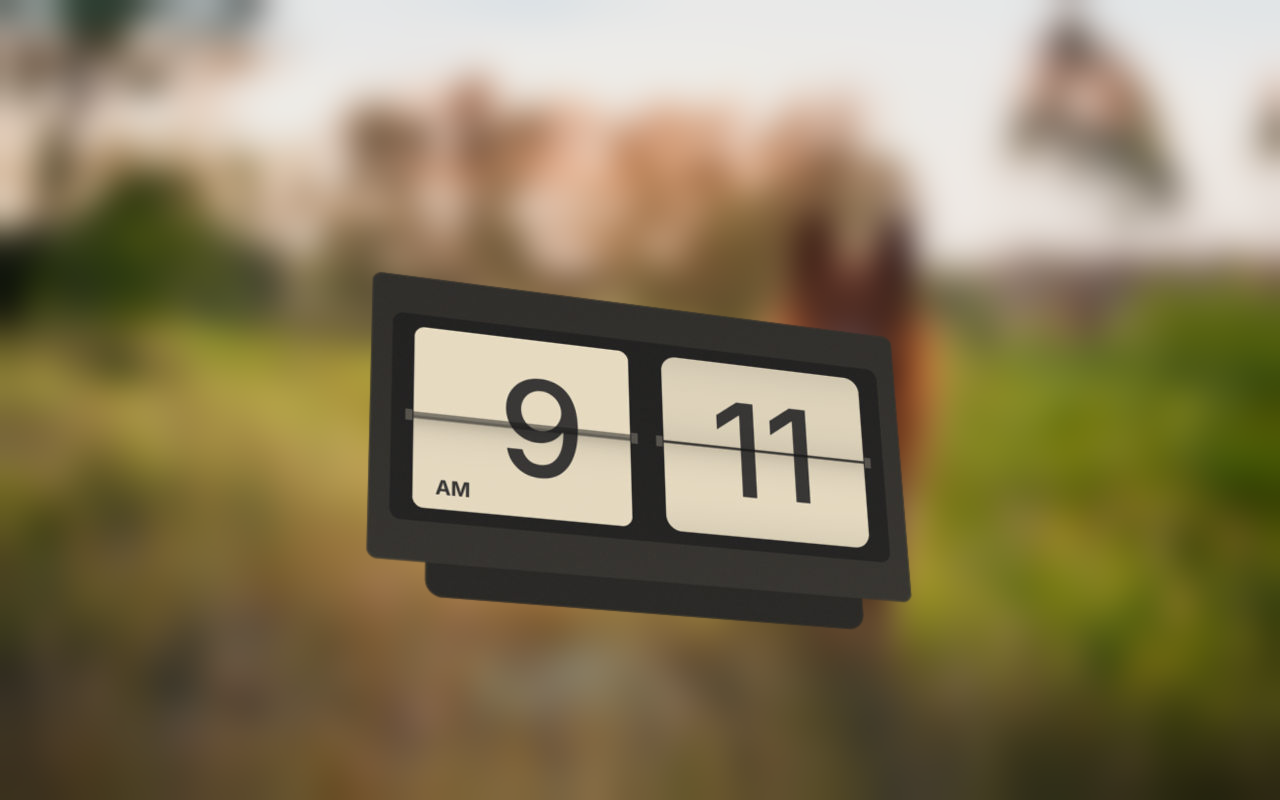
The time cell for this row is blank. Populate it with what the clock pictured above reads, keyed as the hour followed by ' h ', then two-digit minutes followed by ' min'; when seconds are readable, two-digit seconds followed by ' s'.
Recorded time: 9 h 11 min
